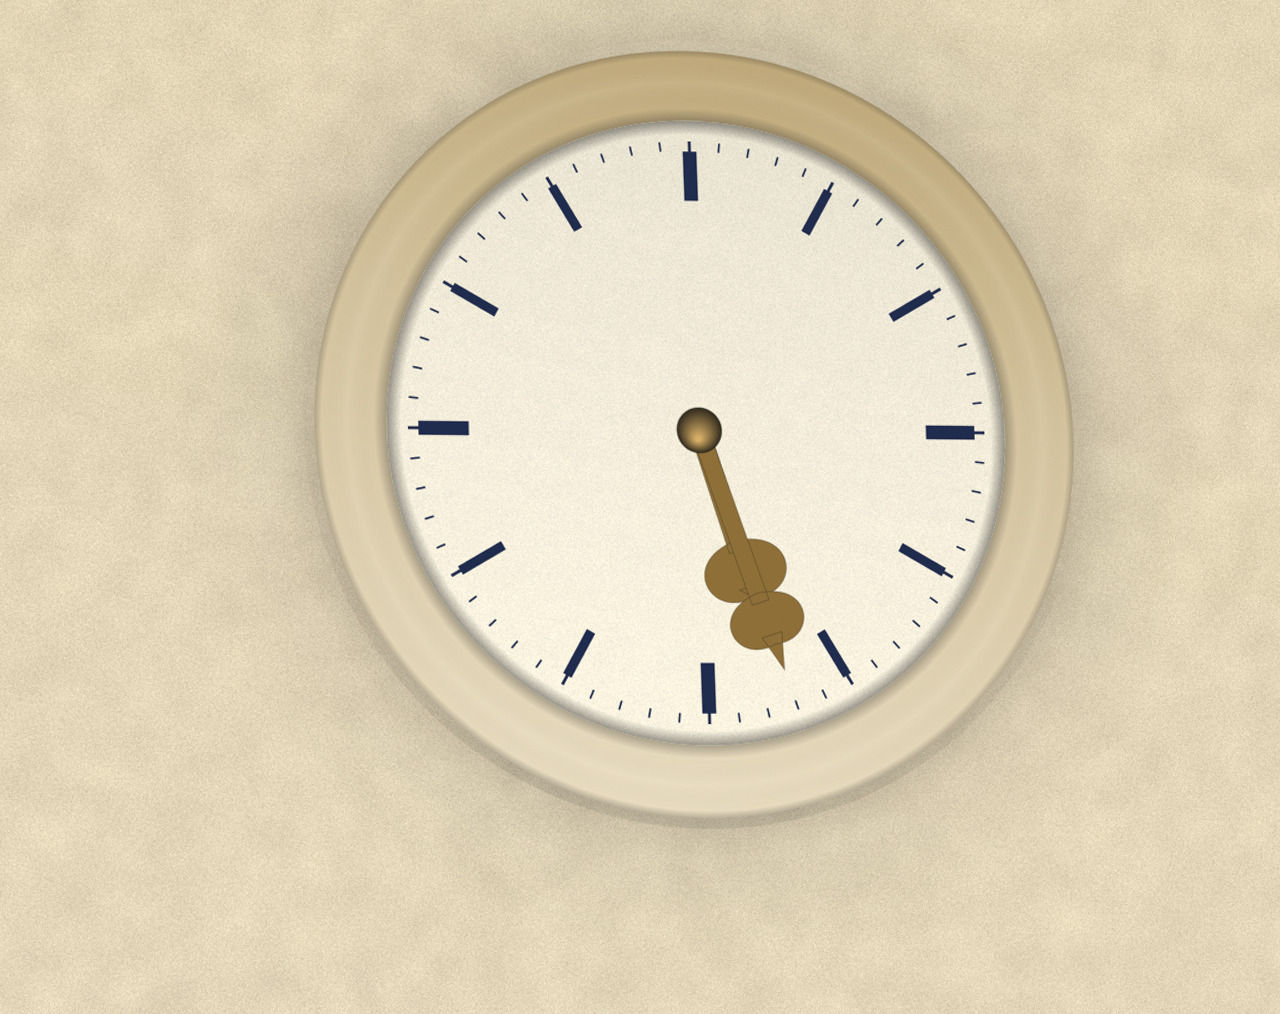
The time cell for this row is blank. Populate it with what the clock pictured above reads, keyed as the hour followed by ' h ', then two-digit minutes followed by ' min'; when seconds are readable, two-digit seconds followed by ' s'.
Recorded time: 5 h 27 min
